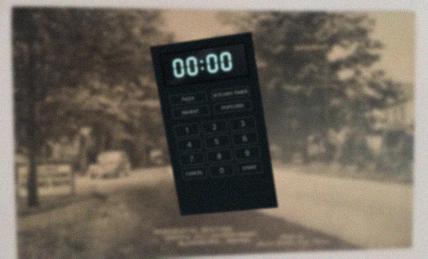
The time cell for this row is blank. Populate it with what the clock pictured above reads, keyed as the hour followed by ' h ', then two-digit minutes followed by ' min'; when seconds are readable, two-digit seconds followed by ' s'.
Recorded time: 0 h 00 min
